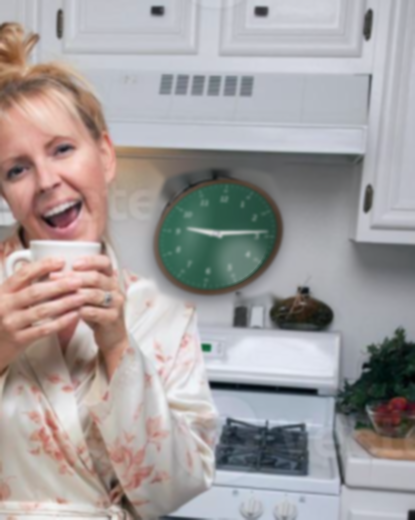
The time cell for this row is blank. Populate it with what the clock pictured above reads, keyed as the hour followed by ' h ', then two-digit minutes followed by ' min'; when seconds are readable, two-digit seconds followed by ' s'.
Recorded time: 9 h 14 min
